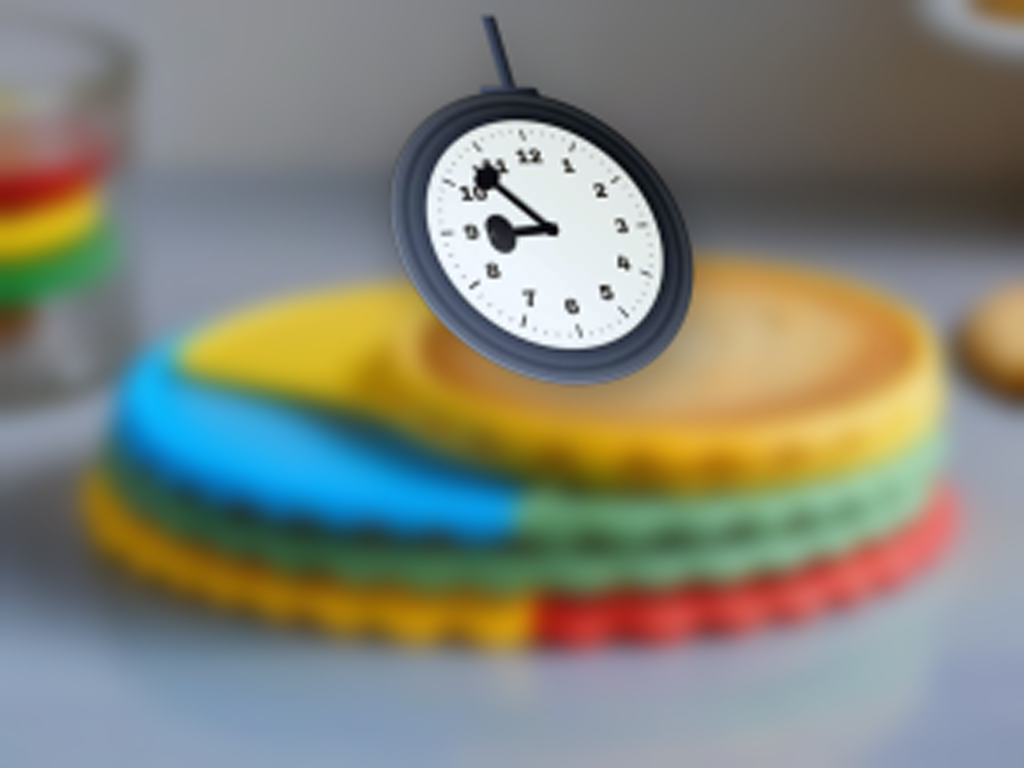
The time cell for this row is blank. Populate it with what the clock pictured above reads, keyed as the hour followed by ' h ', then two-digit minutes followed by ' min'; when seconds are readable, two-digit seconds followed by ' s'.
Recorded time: 8 h 53 min
